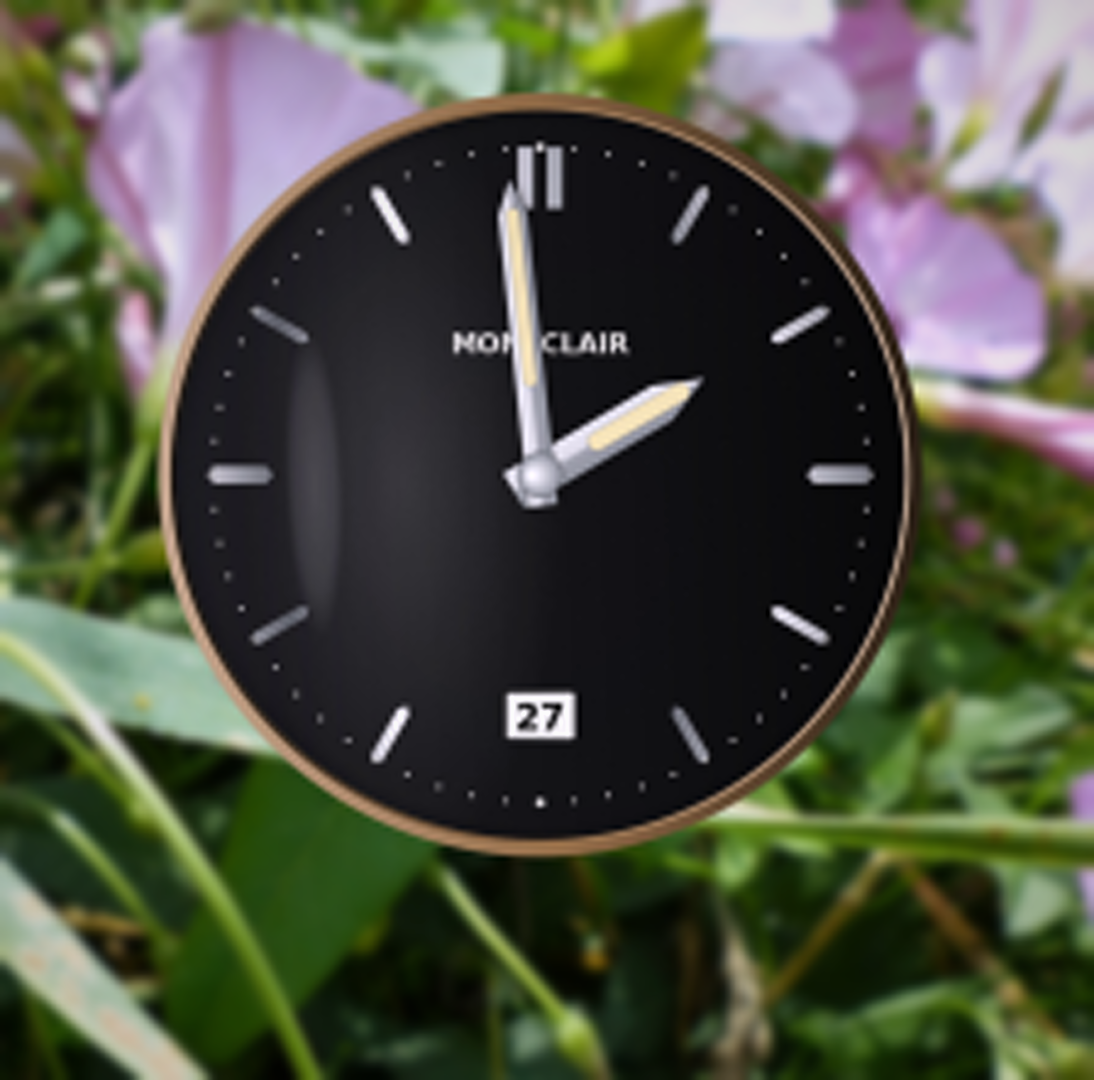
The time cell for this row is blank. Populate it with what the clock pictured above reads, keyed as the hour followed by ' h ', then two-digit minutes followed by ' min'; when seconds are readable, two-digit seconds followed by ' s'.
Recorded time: 1 h 59 min
